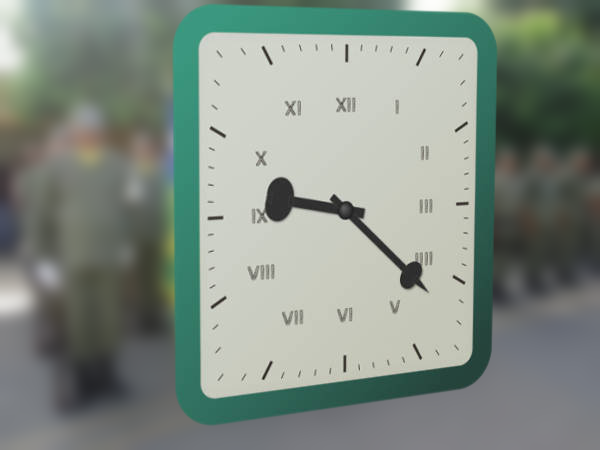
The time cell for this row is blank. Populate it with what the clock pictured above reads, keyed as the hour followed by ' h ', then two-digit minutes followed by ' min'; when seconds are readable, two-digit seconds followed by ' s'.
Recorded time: 9 h 22 min
